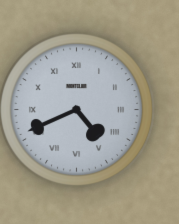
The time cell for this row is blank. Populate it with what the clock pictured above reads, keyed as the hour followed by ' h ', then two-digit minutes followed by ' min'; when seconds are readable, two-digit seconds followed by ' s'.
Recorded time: 4 h 41 min
